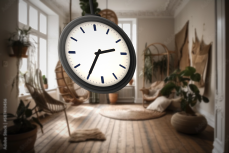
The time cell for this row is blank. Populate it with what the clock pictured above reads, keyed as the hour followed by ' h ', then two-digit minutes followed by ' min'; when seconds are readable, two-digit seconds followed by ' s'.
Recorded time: 2 h 35 min
